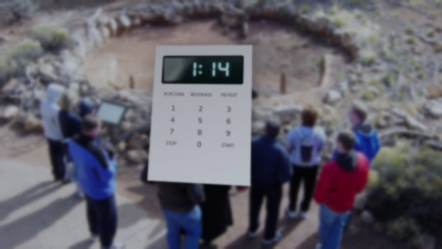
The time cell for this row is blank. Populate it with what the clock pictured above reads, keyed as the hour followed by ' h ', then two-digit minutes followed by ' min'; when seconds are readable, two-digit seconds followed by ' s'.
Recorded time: 1 h 14 min
